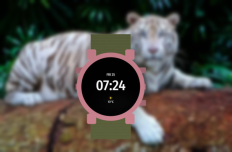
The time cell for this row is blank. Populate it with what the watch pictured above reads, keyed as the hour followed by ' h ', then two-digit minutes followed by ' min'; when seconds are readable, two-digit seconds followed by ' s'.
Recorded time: 7 h 24 min
